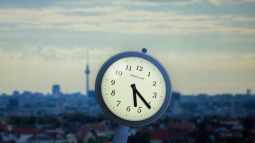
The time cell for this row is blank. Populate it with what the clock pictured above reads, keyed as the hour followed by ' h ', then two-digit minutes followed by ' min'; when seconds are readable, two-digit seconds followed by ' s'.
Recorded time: 5 h 21 min
